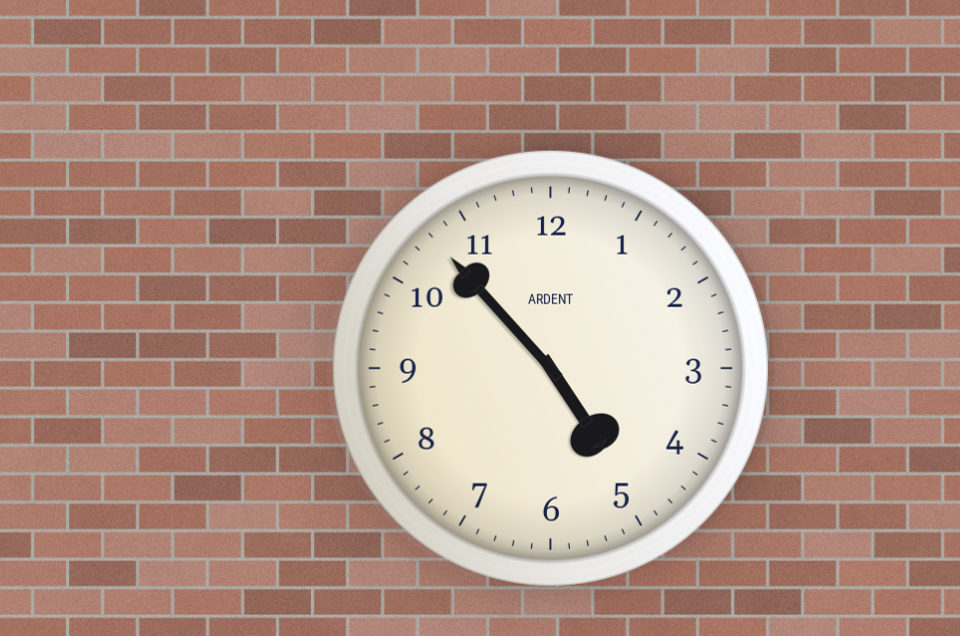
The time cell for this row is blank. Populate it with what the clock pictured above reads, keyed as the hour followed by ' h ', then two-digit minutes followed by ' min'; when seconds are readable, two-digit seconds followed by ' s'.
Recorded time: 4 h 53 min
